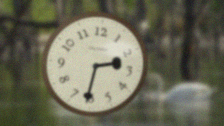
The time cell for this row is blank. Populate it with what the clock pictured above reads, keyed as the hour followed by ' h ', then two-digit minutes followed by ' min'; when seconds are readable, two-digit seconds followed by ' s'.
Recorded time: 2 h 31 min
